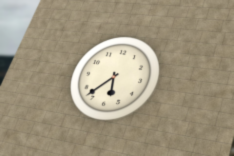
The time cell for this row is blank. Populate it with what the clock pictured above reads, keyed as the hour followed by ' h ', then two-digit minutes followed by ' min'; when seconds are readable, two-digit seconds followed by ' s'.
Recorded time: 5 h 37 min
